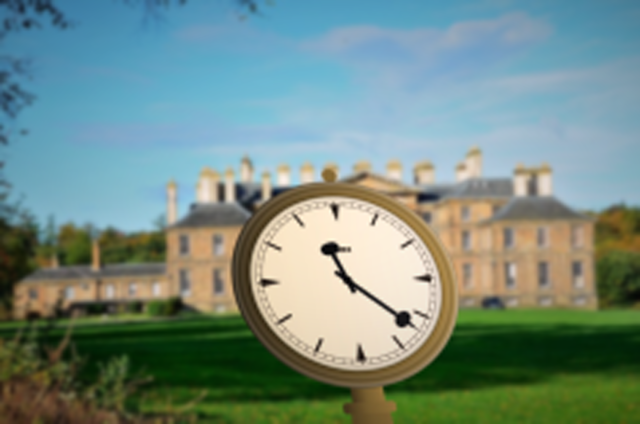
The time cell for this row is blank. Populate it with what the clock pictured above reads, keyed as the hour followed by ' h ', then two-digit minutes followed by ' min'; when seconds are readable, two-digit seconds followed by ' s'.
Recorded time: 11 h 22 min
